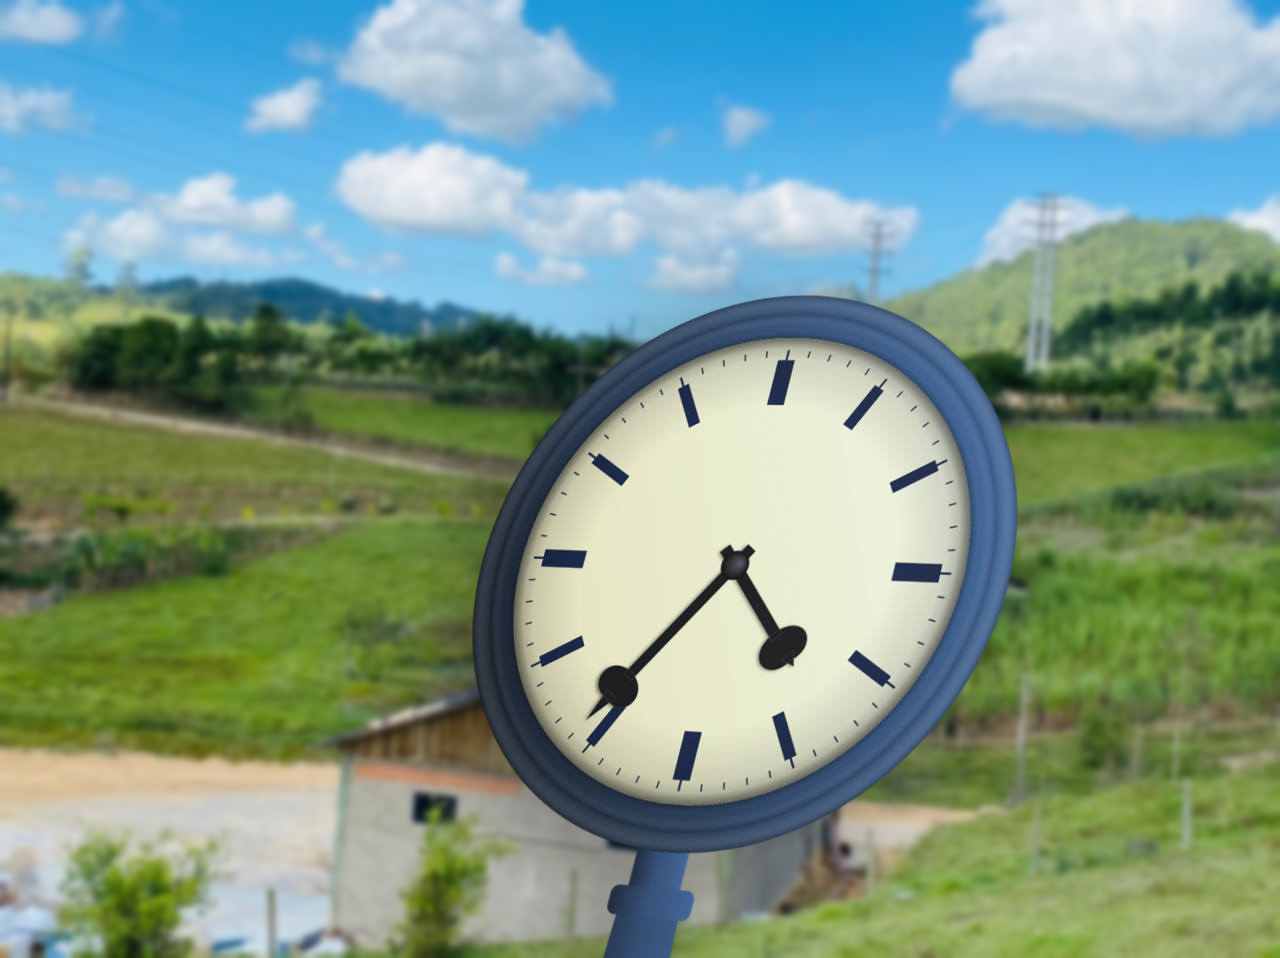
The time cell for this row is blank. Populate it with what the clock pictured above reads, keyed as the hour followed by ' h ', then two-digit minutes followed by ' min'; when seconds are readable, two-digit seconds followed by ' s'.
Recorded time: 4 h 36 min
